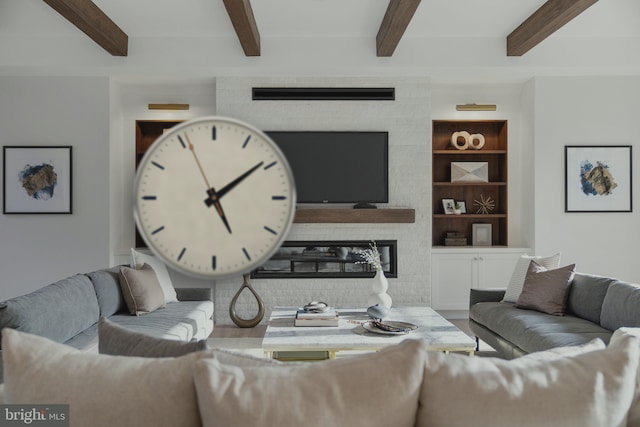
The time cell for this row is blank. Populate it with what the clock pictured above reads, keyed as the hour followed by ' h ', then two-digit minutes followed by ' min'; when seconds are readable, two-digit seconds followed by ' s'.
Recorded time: 5 h 08 min 56 s
